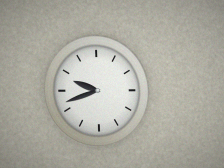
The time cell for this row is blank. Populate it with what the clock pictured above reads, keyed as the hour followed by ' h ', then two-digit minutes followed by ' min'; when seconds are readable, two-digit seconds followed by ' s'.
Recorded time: 9 h 42 min
